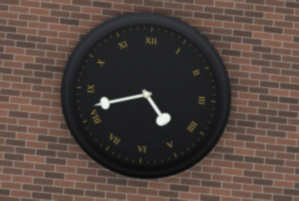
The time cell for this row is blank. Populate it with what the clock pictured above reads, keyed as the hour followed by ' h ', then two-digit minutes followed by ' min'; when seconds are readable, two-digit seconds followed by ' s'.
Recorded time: 4 h 42 min
